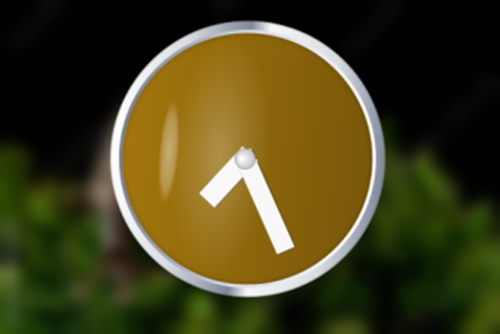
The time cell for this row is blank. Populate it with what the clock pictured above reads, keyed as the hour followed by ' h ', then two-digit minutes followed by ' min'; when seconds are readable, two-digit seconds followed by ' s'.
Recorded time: 7 h 26 min
